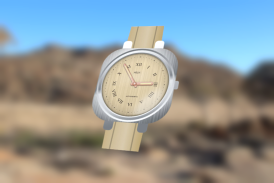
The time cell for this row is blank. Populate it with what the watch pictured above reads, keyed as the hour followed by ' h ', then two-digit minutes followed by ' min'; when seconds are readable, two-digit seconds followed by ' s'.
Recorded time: 2 h 54 min
